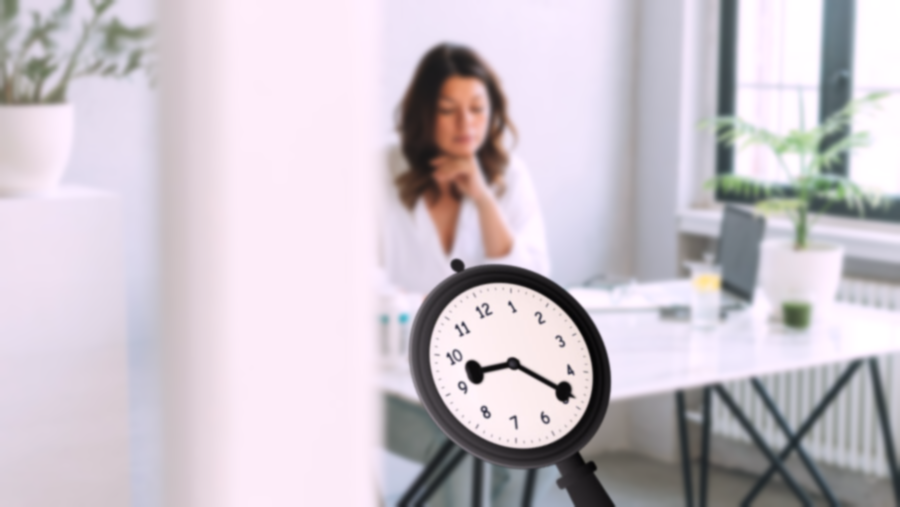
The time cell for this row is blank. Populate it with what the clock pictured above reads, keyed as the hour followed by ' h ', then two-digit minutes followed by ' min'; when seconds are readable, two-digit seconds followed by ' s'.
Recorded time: 9 h 24 min
